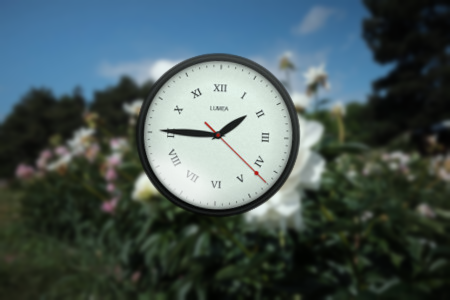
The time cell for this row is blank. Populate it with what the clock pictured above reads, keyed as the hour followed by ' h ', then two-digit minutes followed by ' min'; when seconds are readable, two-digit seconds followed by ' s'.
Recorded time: 1 h 45 min 22 s
